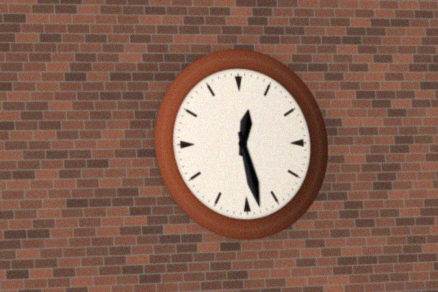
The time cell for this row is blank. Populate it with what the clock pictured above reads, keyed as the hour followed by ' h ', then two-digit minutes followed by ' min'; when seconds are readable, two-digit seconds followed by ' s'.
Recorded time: 12 h 28 min
